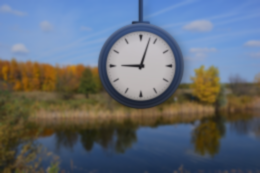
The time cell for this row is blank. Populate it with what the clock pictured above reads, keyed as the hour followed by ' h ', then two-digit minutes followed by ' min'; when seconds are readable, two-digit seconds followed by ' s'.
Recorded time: 9 h 03 min
